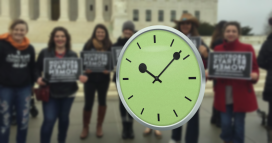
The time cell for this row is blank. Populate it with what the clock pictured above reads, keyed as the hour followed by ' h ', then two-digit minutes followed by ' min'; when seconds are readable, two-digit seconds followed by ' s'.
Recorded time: 10 h 08 min
